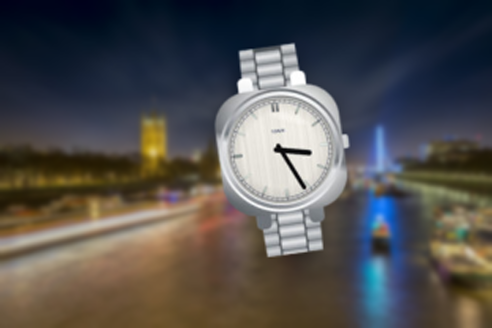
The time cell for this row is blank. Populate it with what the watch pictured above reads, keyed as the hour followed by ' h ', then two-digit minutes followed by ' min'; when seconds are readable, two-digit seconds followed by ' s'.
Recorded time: 3 h 26 min
